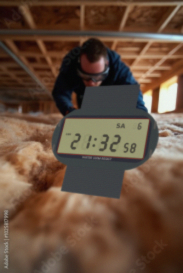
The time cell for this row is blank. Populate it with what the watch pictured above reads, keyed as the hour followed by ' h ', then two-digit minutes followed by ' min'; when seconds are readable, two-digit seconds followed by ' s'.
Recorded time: 21 h 32 min 58 s
